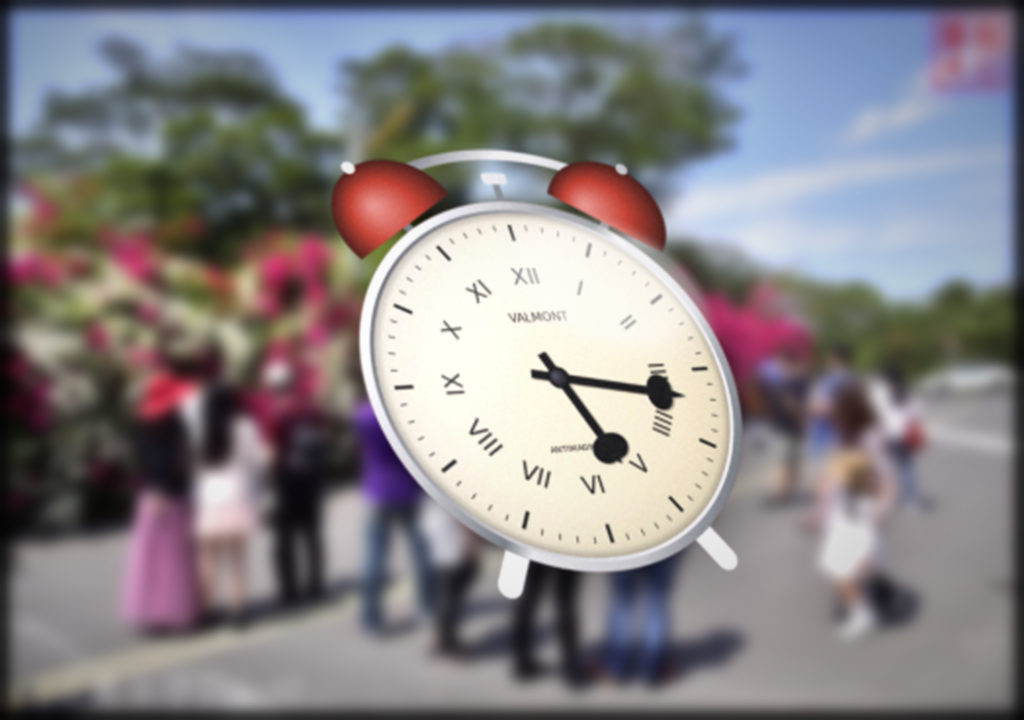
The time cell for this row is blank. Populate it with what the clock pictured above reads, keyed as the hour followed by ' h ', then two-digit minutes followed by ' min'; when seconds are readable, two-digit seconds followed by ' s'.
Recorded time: 5 h 17 min
